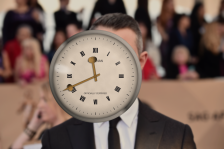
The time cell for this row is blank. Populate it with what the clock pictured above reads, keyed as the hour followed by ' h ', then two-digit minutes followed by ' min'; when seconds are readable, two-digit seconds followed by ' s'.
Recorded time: 11 h 41 min
